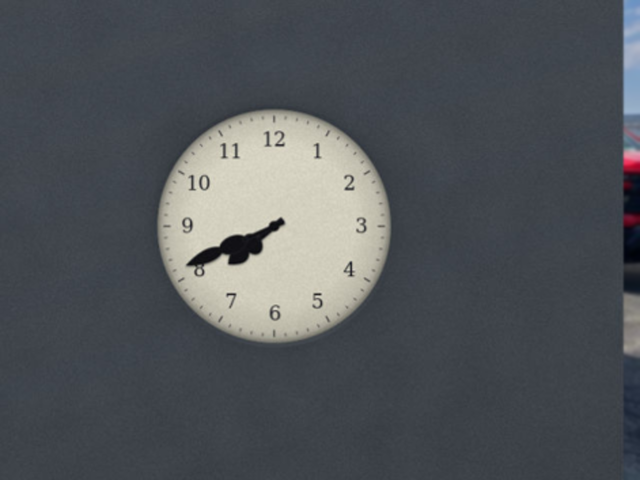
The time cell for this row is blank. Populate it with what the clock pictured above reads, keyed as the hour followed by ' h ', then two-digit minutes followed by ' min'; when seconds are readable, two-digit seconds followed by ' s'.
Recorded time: 7 h 41 min
